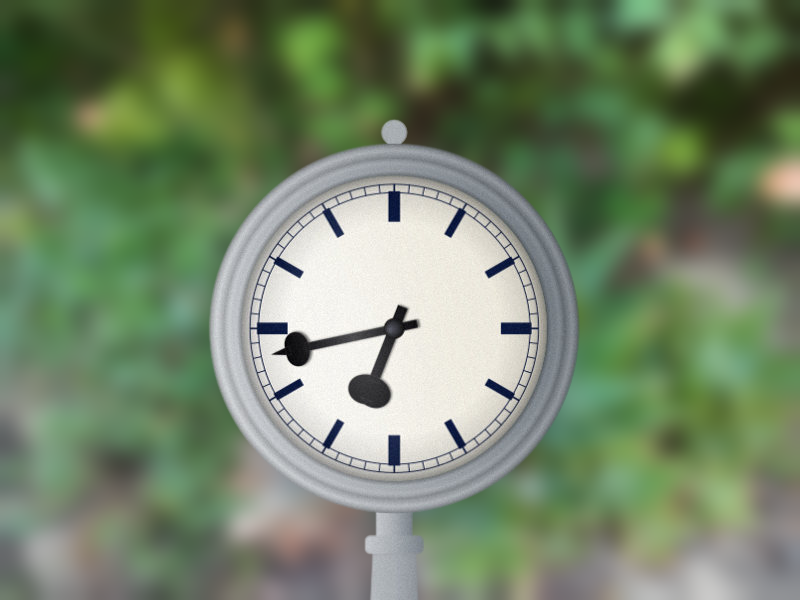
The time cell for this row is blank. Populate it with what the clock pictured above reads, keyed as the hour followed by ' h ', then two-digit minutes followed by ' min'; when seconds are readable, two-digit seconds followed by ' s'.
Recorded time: 6 h 43 min
